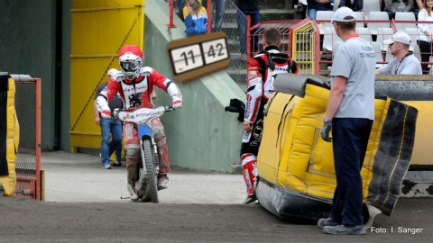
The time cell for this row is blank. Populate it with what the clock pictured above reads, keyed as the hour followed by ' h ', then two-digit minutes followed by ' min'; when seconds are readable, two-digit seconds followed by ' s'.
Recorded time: 11 h 42 min
